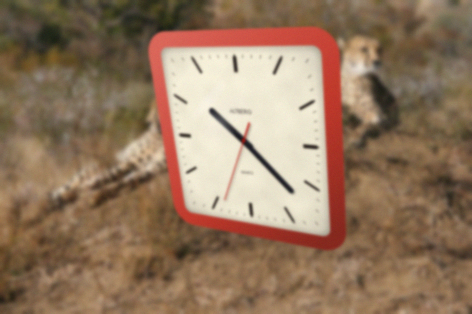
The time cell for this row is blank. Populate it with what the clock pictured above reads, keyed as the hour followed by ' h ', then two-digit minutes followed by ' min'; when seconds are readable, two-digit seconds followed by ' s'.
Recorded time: 10 h 22 min 34 s
